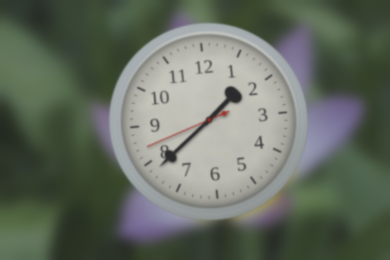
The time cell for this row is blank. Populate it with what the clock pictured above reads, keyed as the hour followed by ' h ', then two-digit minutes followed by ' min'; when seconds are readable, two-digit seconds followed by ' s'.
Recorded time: 1 h 38 min 42 s
